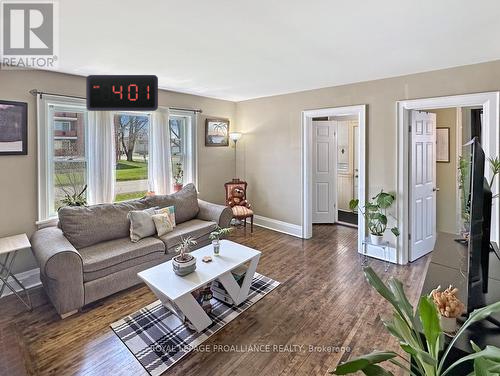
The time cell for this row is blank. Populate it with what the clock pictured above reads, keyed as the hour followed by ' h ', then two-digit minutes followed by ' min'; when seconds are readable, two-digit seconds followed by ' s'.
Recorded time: 4 h 01 min
